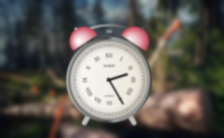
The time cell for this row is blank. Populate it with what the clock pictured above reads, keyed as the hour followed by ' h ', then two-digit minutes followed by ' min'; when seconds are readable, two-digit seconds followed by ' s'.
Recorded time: 2 h 25 min
